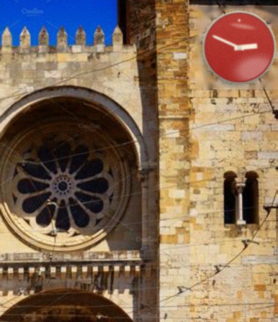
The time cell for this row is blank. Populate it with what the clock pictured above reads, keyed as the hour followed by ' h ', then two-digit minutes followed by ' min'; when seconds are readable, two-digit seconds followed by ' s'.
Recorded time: 2 h 49 min
